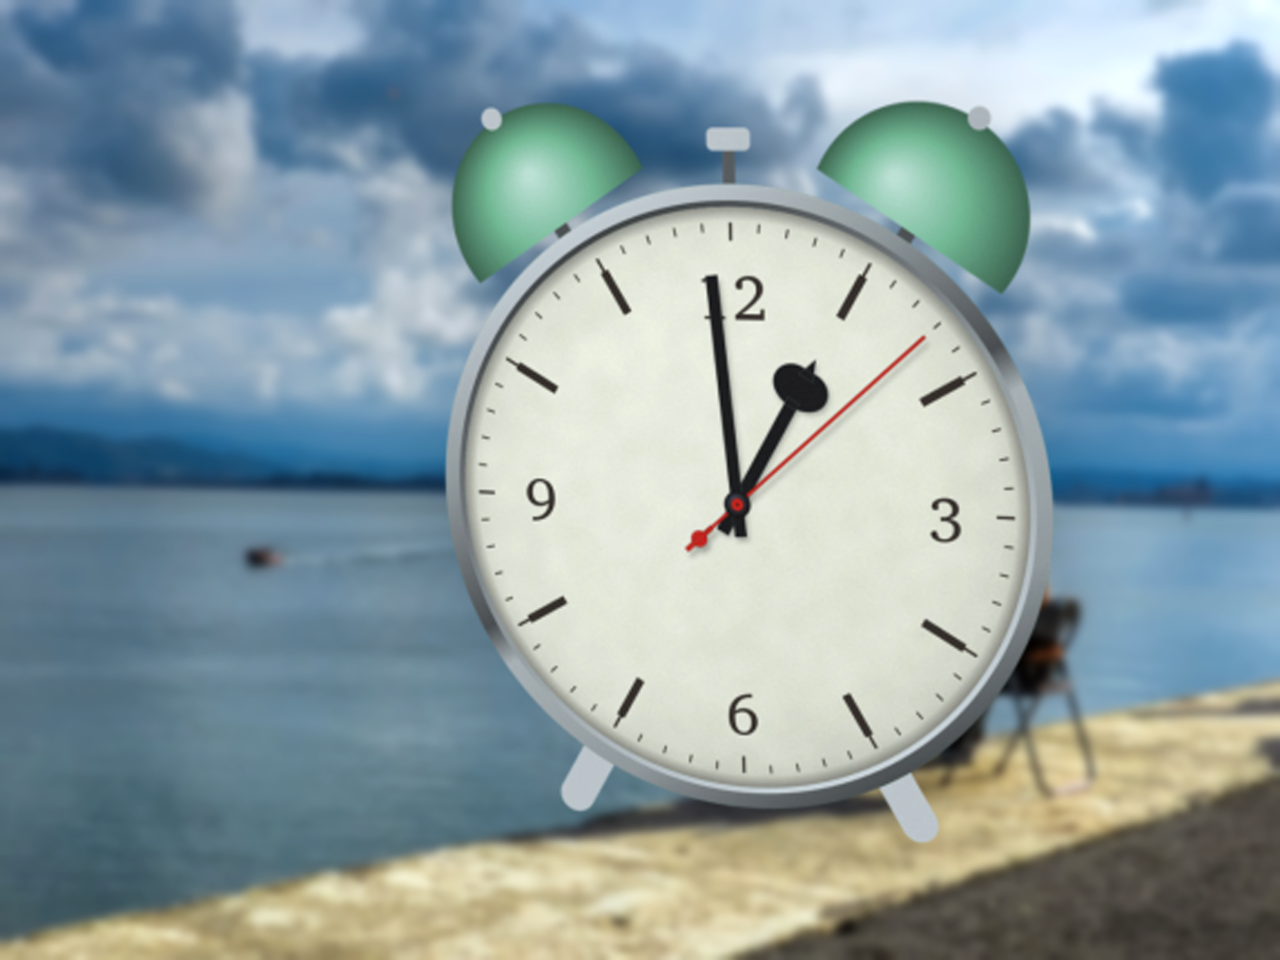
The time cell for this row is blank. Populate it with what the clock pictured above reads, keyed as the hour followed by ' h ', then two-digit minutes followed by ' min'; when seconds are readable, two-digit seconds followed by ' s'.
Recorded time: 12 h 59 min 08 s
